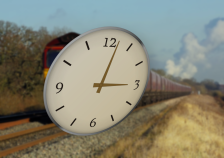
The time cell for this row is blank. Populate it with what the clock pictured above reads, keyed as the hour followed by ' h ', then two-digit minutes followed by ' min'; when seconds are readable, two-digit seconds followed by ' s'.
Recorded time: 3 h 02 min
